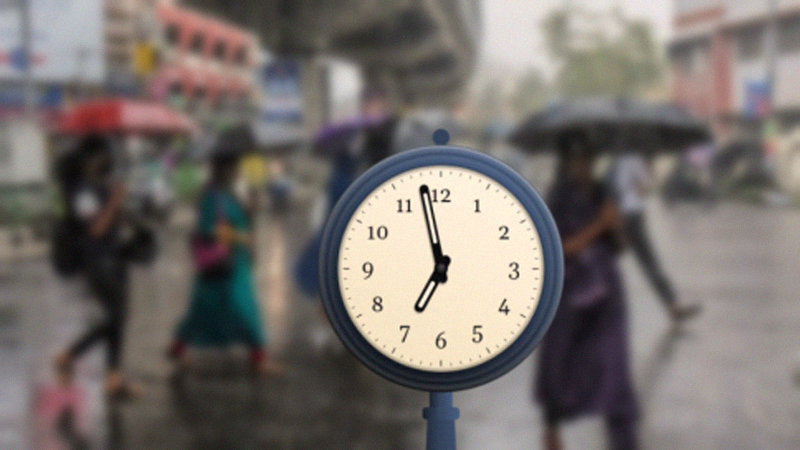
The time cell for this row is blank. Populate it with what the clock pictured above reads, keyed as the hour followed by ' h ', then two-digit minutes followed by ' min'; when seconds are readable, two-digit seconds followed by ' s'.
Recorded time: 6 h 58 min
